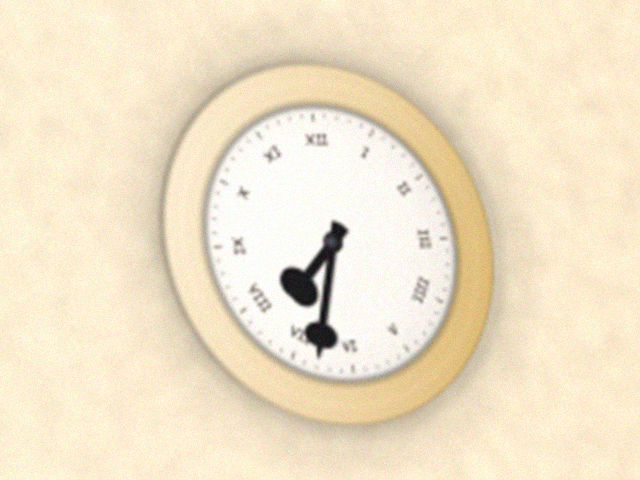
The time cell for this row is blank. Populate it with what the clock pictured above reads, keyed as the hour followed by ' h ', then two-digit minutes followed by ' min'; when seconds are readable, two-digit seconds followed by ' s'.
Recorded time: 7 h 33 min
